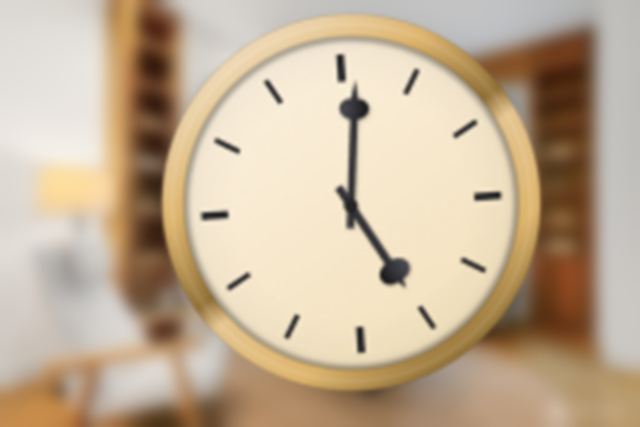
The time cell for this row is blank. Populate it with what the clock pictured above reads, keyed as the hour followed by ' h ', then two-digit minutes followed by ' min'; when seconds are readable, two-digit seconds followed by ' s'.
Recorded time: 5 h 01 min
